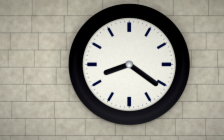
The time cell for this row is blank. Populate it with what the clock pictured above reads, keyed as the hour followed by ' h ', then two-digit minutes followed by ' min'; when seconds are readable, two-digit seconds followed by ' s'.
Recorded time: 8 h 21 min
